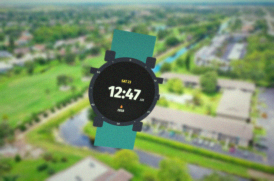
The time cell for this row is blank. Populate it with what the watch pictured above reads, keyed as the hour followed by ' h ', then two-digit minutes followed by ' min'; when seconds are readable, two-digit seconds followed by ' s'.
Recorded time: 12 h 47 min
